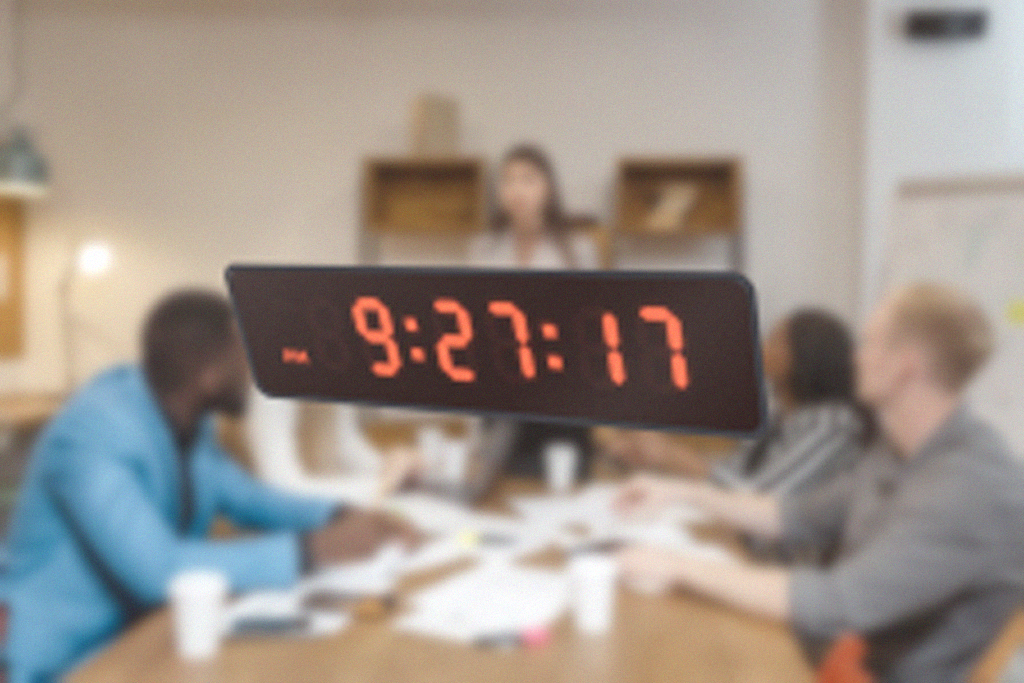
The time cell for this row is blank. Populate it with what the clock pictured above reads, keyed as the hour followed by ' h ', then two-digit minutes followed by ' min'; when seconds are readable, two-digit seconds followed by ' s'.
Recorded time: 9 h 27 min 17 s
